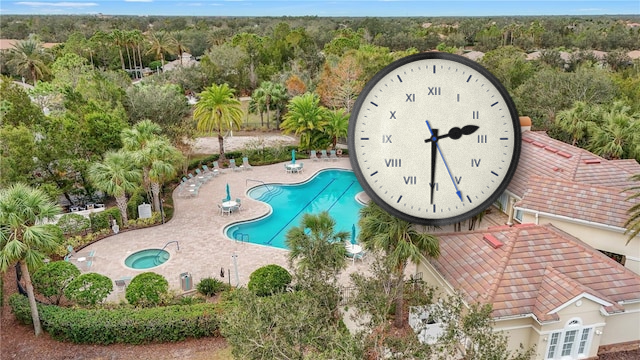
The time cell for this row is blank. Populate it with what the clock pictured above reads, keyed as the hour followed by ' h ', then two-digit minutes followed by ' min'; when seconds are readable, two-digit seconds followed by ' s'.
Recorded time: 2 h 30 min 26 s
